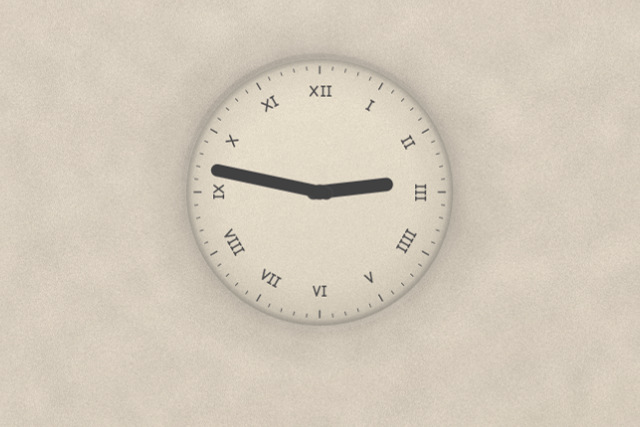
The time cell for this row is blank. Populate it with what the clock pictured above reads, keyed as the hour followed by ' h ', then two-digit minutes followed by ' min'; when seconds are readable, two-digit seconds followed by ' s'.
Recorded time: 2 h 47 min
